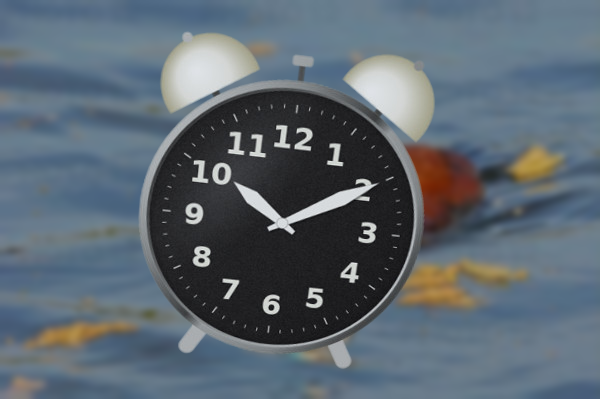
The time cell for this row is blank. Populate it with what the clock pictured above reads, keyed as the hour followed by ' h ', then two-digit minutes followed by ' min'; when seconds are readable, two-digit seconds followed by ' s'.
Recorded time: 10 h 10 min
